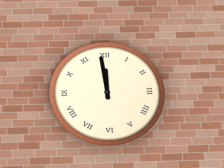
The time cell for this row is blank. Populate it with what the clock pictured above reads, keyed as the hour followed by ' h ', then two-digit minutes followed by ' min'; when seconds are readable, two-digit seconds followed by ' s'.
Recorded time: 11 h 59 min
